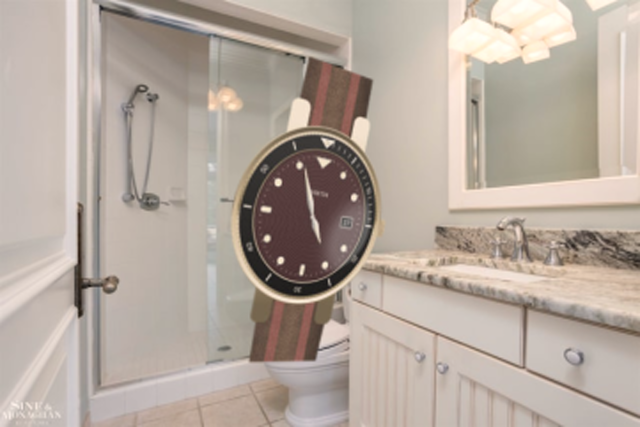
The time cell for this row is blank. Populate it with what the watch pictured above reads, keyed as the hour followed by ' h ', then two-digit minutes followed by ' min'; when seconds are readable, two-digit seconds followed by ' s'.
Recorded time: 4 h 56 min
